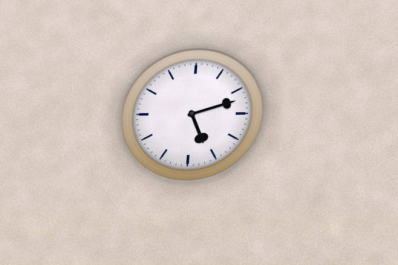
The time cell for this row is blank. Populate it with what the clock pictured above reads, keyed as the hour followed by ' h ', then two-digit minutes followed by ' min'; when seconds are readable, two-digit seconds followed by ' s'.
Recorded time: 5 h 12 min
